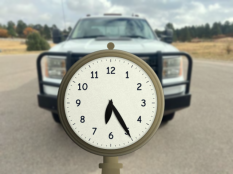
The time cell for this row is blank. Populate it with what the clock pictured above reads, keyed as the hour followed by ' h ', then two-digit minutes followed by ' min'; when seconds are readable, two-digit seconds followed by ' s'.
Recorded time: 6 h 25 min
